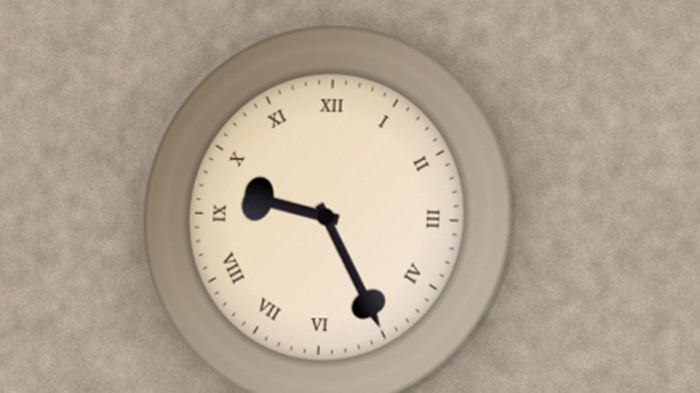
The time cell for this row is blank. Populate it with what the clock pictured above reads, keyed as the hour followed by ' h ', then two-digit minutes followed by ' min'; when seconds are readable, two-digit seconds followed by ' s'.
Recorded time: 9 h 25 min
